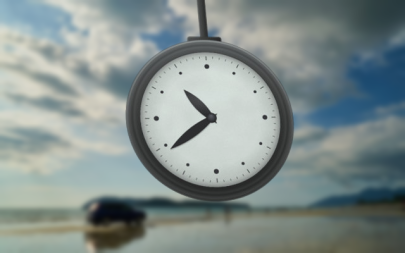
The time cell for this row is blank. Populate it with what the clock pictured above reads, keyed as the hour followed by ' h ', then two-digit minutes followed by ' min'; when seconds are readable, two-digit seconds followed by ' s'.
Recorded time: 10 h 39 min
